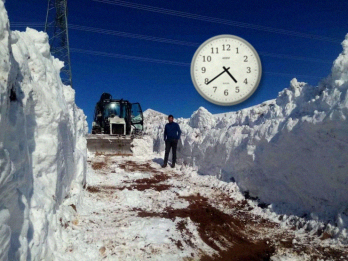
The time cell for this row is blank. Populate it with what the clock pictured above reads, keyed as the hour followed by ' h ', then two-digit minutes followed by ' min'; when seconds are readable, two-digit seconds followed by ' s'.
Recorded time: 4 h 39 min
